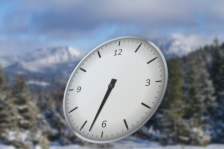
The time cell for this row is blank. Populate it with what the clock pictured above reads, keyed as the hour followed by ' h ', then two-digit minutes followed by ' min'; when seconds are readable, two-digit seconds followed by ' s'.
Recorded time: 6 h 33 min
